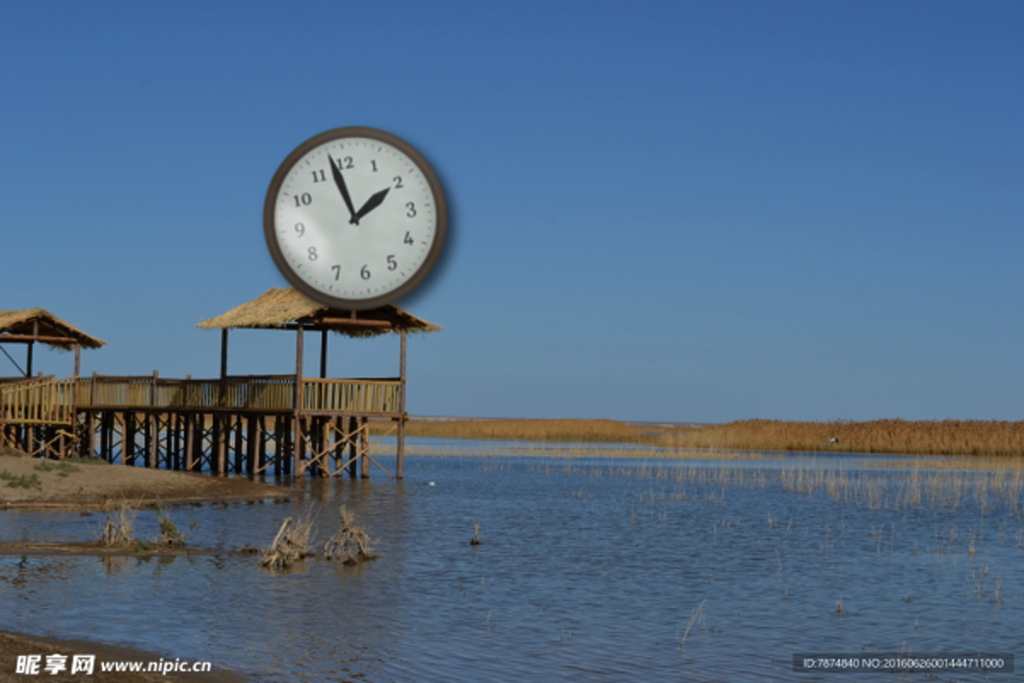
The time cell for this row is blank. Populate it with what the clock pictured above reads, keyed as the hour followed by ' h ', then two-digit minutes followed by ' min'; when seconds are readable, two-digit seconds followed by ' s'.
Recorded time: 1 h 58 min
